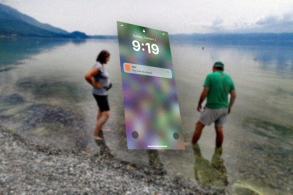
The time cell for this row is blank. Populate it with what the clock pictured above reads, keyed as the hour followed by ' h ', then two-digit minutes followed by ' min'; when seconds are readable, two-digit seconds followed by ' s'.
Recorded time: 9 h 19 min
